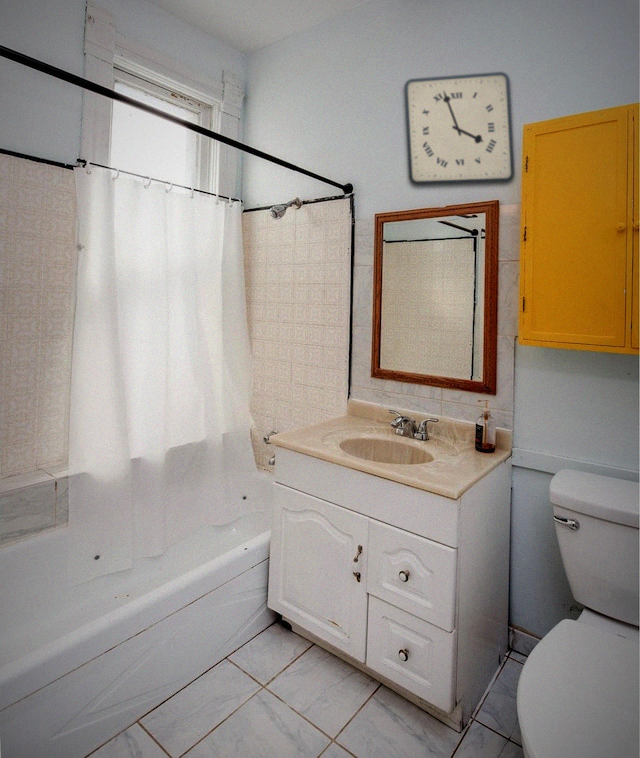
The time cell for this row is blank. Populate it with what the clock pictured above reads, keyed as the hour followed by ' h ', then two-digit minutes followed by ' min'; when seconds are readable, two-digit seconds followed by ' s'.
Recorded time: 3 h 57 min
